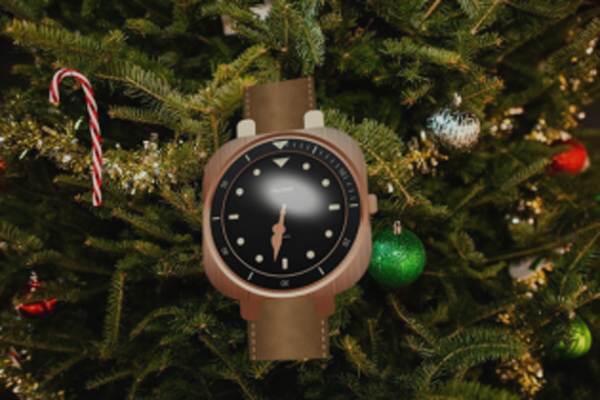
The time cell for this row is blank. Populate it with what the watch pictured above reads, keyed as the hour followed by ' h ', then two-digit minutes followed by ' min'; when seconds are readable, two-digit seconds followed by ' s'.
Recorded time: 6 h 32 min
